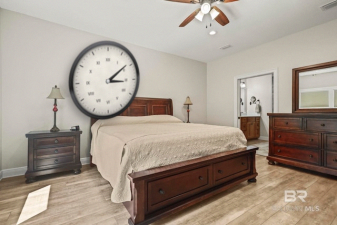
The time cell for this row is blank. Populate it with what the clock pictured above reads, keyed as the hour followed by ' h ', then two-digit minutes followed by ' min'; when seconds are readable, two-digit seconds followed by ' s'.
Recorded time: 3 h 09 min
